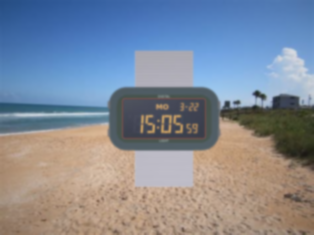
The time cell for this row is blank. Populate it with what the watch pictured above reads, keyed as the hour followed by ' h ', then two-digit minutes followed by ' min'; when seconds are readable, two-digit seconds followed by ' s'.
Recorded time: 15 h 05 min
